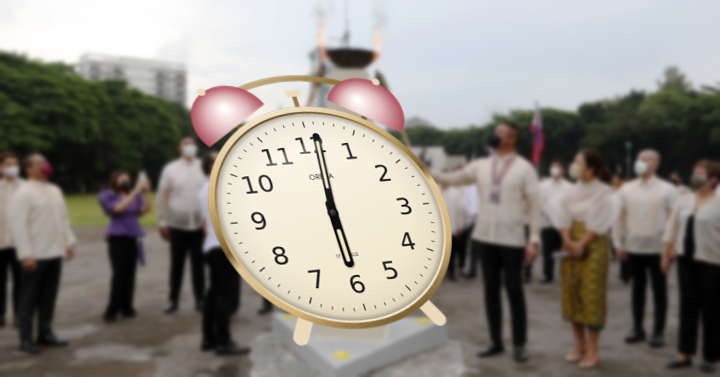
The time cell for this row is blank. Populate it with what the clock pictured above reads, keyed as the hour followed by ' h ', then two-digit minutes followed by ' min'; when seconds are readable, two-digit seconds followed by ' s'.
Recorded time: 6 h 01 min
